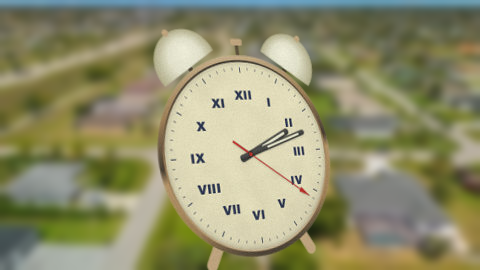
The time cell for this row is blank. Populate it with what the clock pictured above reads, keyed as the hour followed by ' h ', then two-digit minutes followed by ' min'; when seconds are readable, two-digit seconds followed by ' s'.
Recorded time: 2 h 12 min 21 s
